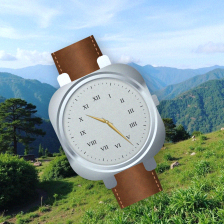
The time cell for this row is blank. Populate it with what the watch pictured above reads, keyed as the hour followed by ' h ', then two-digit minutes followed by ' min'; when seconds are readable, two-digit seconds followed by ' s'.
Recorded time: 10 h 26 min
